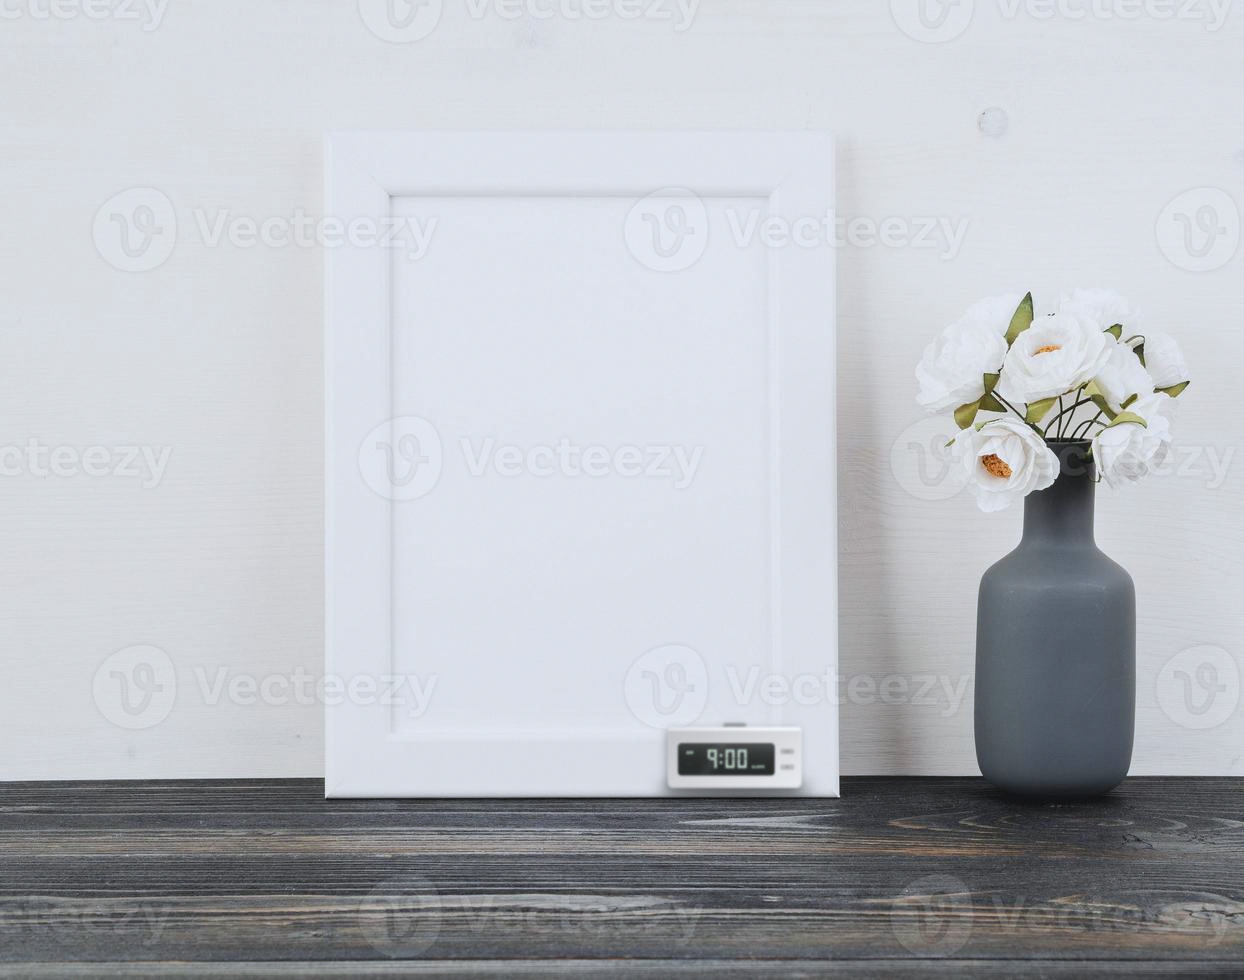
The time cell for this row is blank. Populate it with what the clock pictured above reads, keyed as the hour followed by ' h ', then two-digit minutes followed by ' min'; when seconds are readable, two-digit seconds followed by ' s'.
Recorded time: 9 h 00 min
